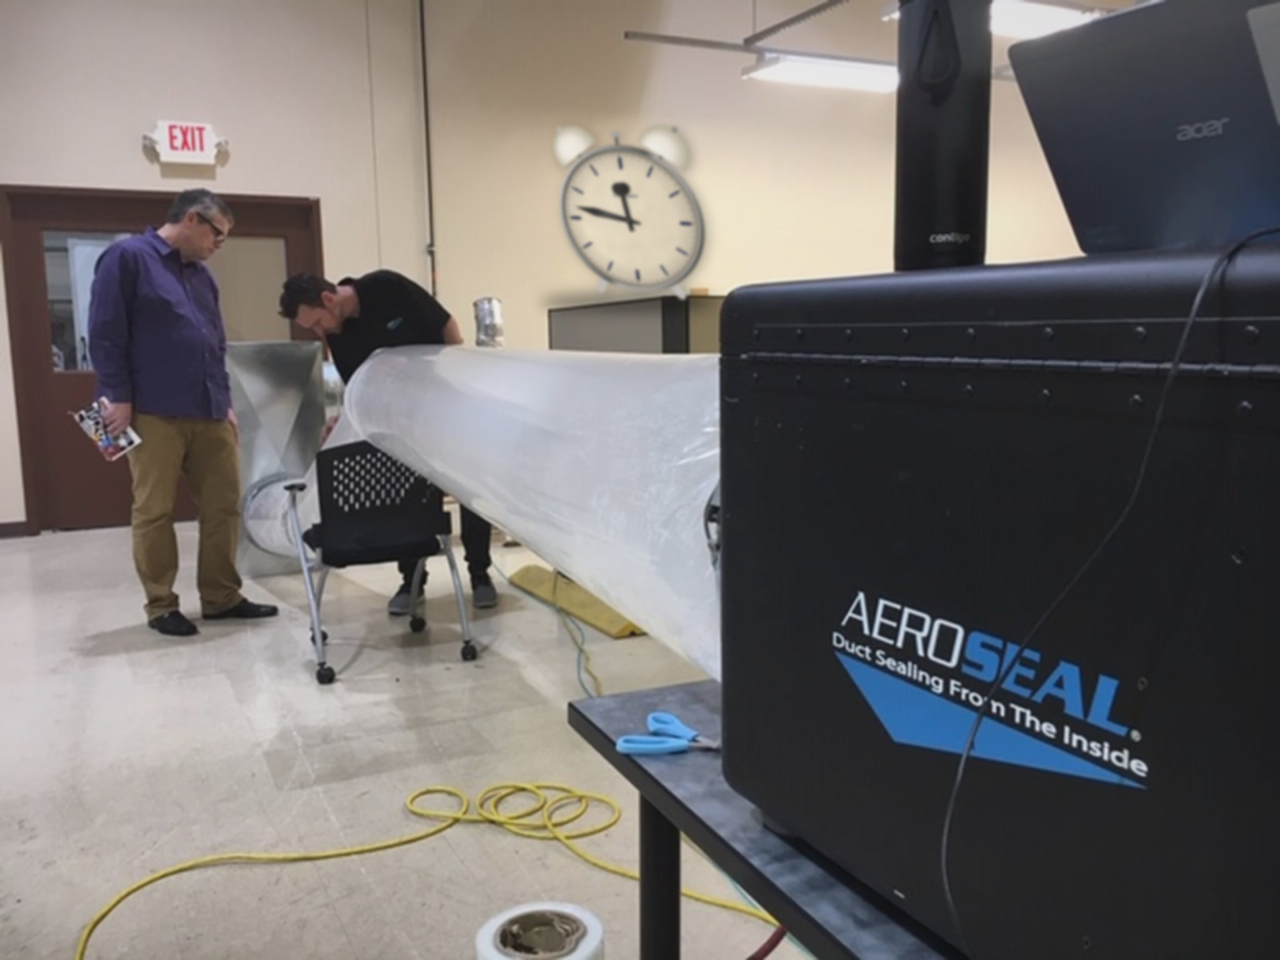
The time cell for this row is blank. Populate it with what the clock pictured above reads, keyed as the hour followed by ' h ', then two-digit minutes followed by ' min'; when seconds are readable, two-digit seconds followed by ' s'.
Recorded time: 11 h 47 min
